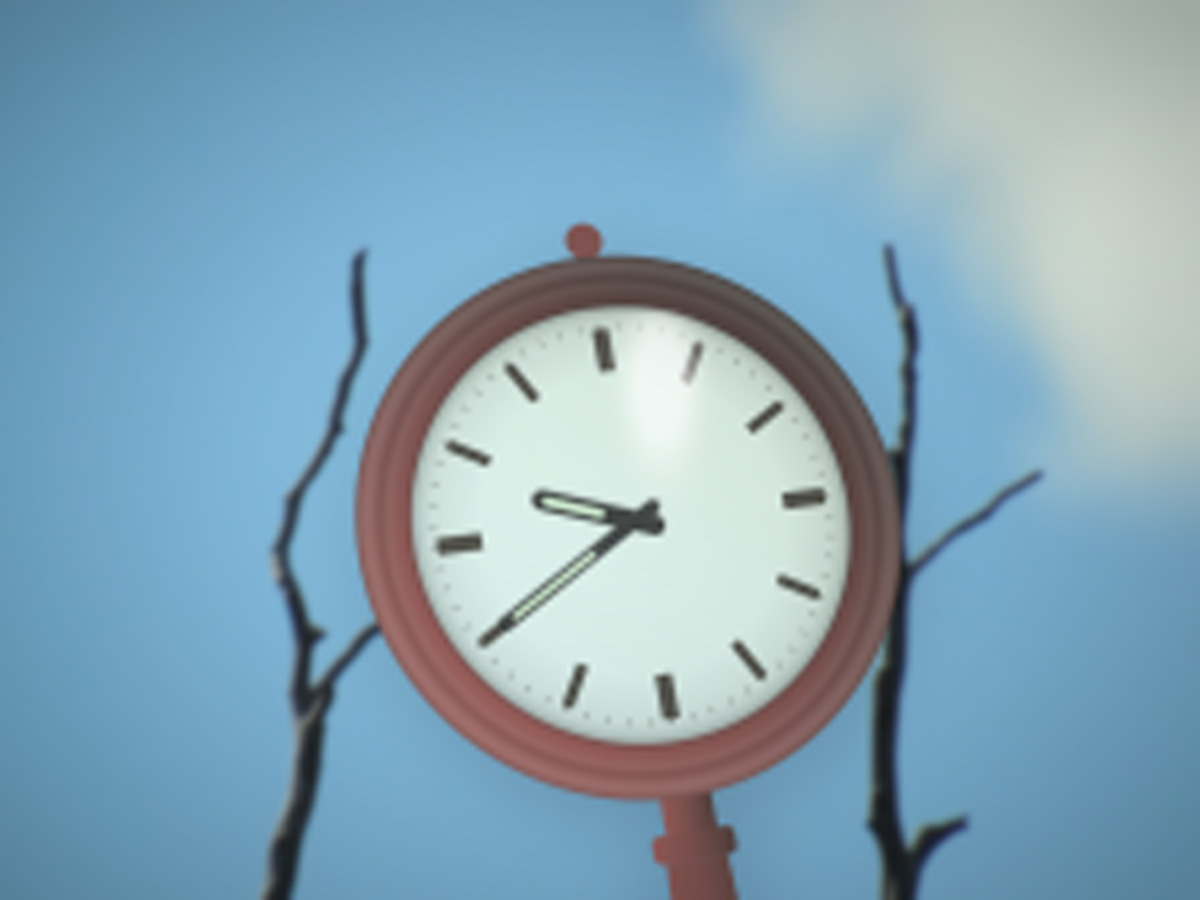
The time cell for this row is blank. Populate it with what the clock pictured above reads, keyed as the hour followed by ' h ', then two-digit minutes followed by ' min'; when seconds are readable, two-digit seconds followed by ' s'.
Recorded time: 9 h 40 min
